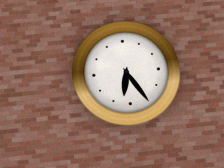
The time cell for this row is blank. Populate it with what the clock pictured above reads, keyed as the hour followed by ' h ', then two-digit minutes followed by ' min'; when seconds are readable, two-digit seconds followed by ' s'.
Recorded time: 6 h 25 min
